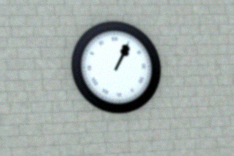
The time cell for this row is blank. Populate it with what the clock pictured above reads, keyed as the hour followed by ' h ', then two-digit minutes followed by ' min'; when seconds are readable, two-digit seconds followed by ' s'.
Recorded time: 1 h 05 min
